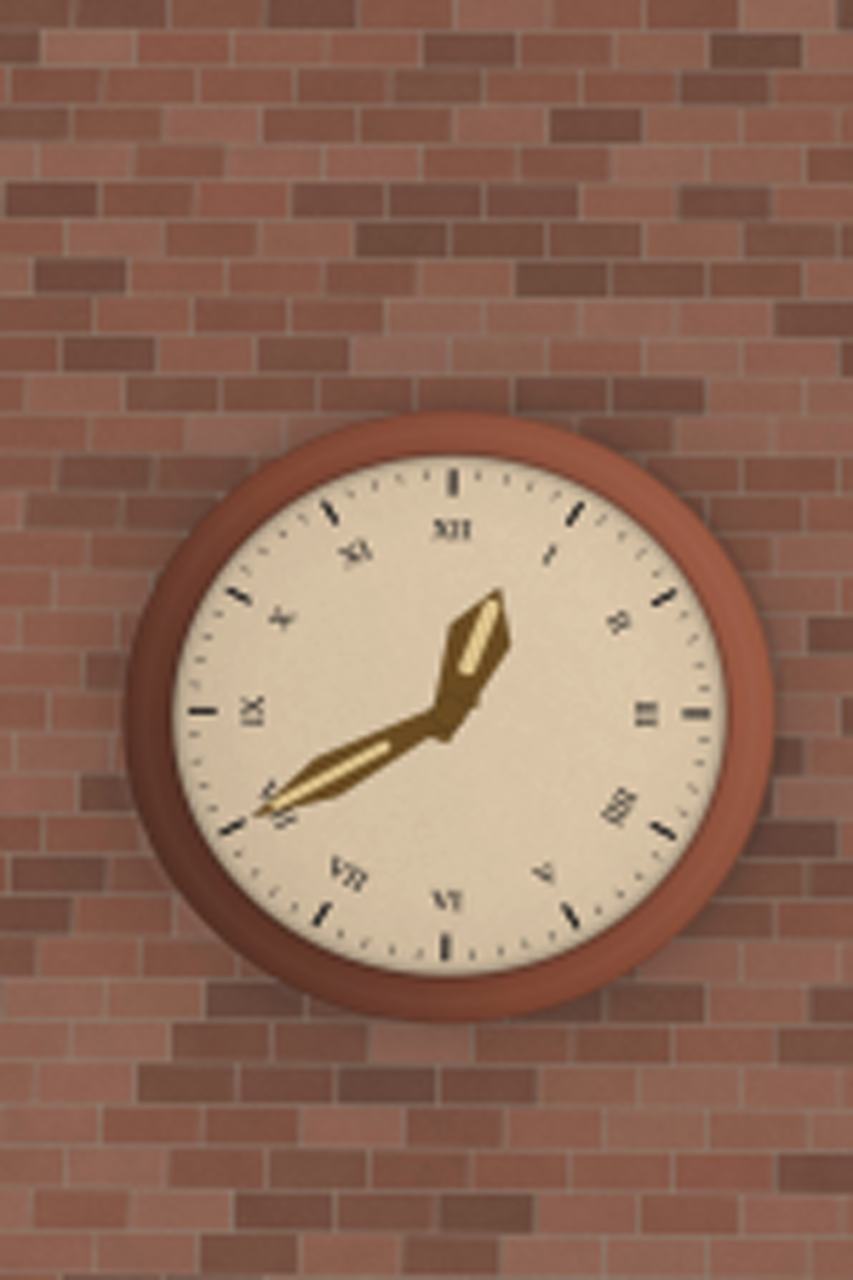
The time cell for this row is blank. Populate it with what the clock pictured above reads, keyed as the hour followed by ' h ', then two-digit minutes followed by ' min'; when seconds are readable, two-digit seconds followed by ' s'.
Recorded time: 12 h 40 min
